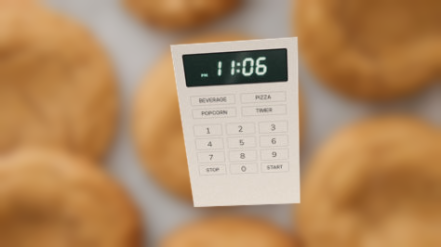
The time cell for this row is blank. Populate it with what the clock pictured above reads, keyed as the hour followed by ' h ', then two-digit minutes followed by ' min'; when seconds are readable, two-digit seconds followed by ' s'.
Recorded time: 11 h 06 min
